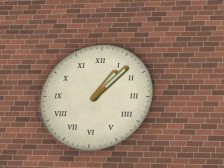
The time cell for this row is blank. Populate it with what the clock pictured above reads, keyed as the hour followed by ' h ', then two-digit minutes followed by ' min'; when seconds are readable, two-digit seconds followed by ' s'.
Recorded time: 1 h 07 min
